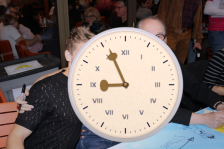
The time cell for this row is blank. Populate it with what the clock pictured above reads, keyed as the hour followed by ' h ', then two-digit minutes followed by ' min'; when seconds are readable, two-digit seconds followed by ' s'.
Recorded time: 8 h 56 min
